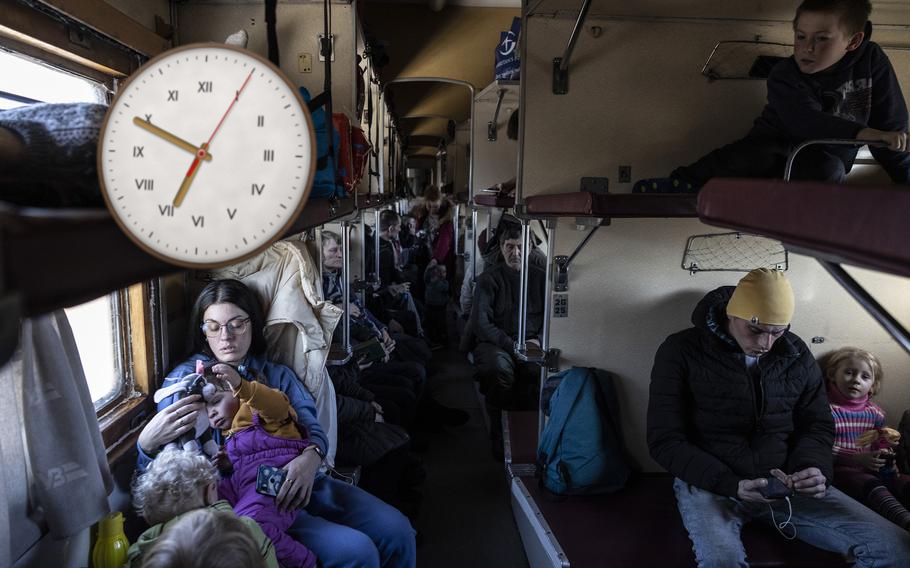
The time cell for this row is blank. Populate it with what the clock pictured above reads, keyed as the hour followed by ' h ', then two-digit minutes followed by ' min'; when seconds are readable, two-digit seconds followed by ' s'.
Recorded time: 6 h 49 min 05 s
